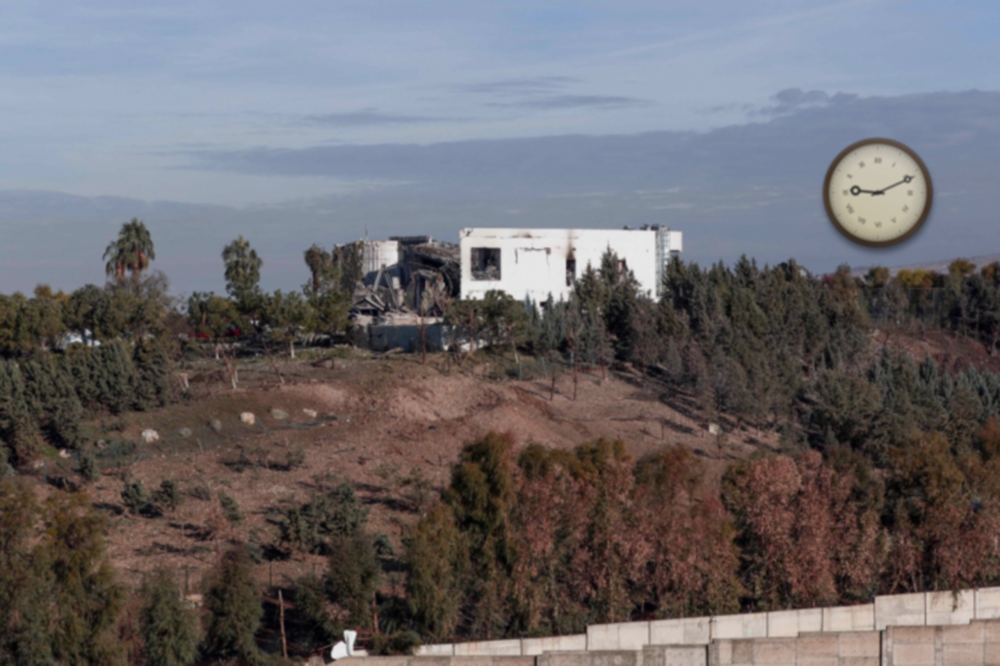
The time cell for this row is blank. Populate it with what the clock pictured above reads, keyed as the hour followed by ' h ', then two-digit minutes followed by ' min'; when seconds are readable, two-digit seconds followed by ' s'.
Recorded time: 9 h 11 min
